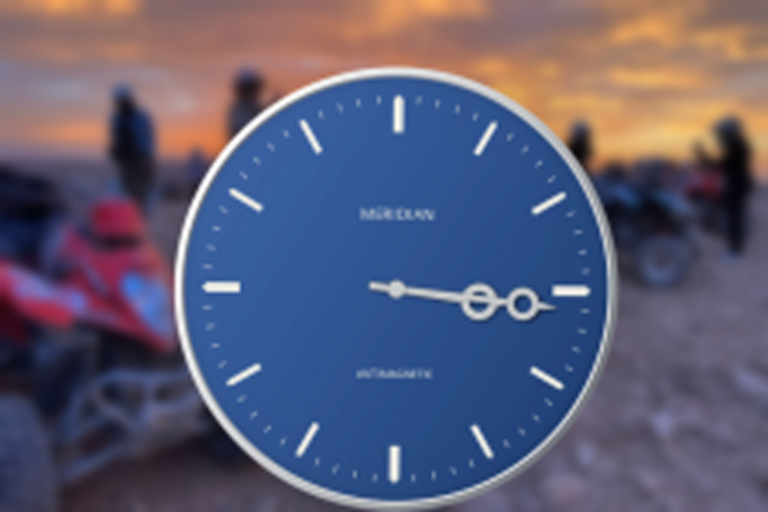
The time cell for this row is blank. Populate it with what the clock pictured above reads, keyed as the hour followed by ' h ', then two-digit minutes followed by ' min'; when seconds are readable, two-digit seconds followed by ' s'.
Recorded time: 3 h 16 min
